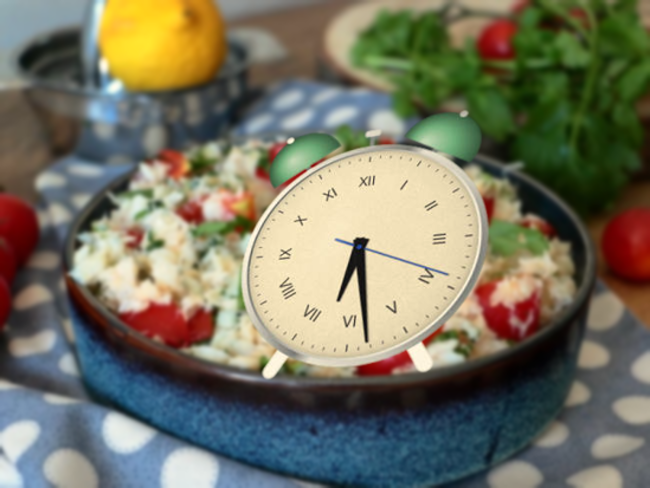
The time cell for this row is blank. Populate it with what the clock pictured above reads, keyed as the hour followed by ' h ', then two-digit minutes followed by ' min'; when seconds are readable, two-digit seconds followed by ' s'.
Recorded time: 6 h 28 min 19 s
